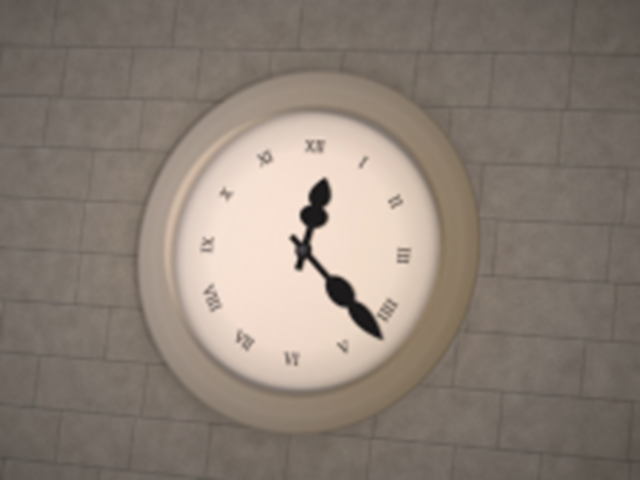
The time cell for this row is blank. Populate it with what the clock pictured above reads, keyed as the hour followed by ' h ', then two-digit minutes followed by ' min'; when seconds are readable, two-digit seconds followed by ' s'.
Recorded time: 12 h 22 min
